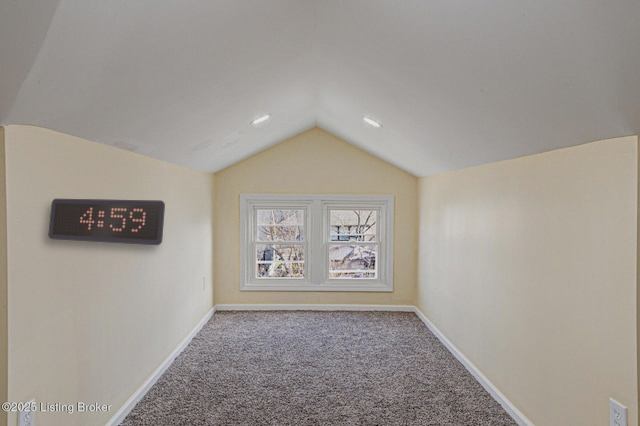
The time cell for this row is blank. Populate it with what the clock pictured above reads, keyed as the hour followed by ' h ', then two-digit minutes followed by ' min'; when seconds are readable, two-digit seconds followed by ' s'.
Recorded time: 4 h 59 min
